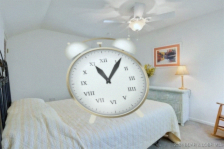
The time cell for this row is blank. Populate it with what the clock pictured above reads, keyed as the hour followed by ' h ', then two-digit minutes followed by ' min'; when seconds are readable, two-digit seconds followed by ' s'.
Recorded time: 11 h 06 min
